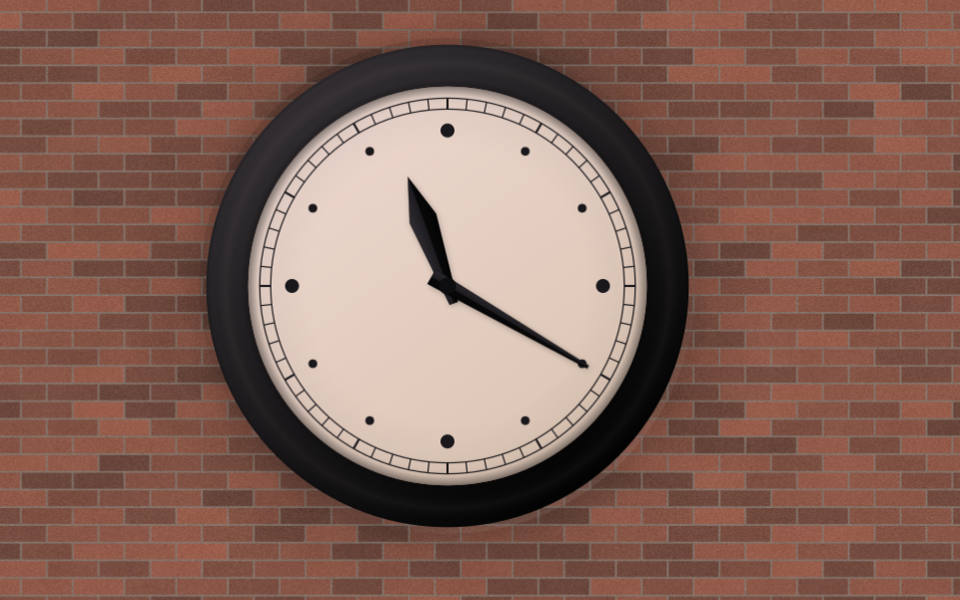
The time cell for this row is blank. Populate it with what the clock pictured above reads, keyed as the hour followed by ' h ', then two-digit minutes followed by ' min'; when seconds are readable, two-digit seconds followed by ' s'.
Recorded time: 11 h 20 min
